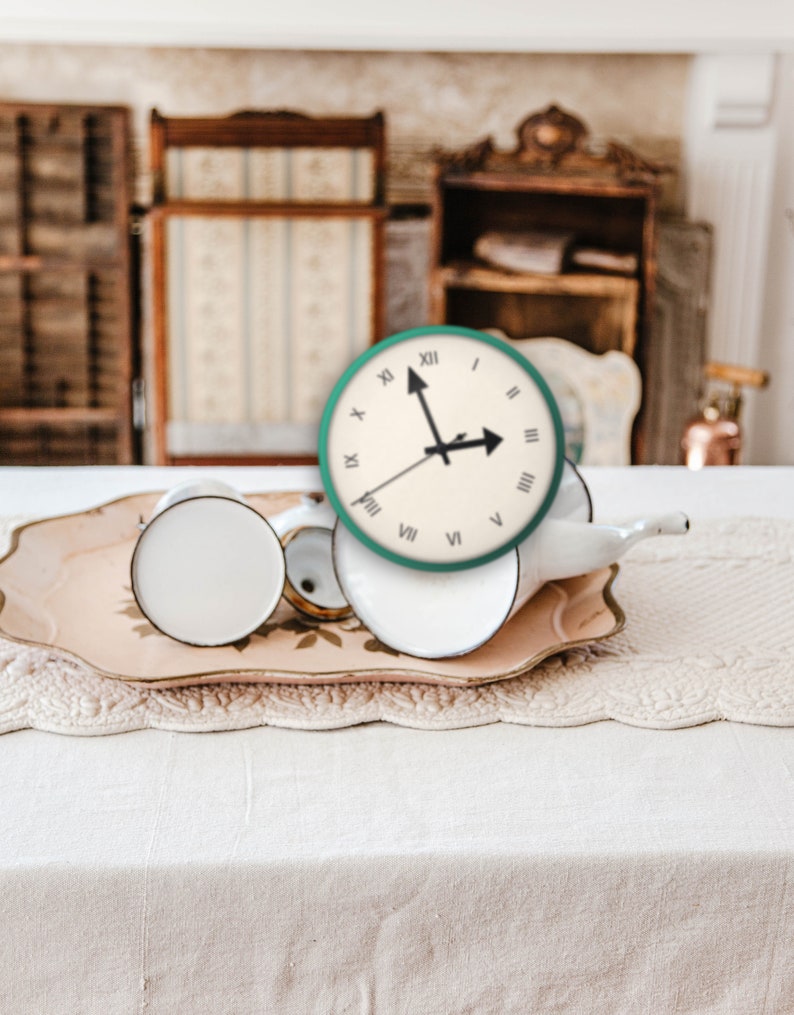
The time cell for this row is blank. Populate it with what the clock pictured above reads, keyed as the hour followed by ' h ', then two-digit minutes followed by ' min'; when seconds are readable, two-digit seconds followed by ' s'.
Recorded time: 2 h 57 min 41 s
